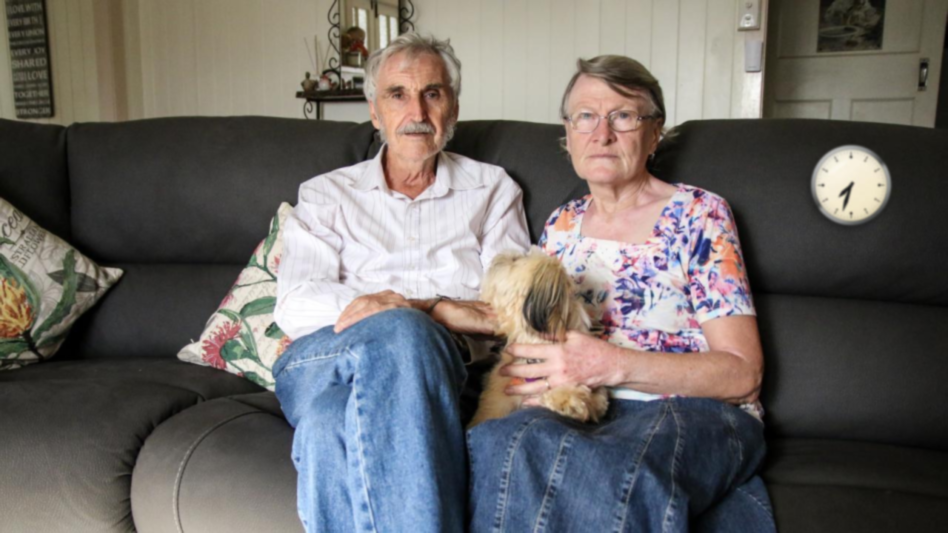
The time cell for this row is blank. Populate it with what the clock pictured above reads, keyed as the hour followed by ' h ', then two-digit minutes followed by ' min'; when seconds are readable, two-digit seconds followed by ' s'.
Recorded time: 7 h 33 min
